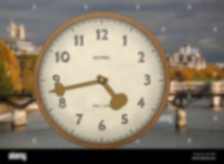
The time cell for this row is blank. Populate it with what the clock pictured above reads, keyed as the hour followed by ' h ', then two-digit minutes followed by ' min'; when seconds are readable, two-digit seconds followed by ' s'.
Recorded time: 4 h 43 min
